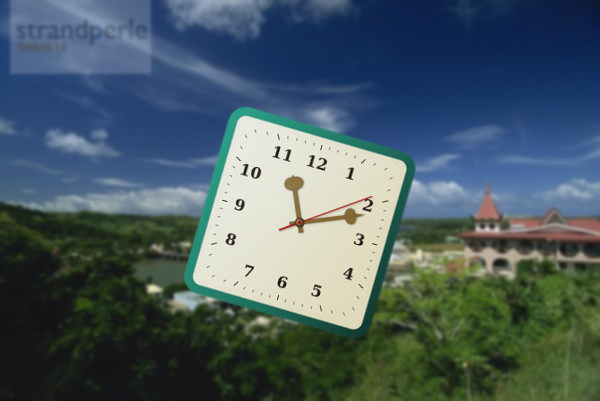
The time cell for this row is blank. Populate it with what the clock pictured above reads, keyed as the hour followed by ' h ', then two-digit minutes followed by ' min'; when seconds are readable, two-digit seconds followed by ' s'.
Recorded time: 11 h 11 min 09 s
